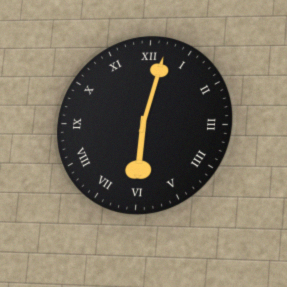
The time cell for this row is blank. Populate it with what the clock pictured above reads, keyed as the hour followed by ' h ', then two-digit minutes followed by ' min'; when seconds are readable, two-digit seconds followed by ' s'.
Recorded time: 6 h 02 min
